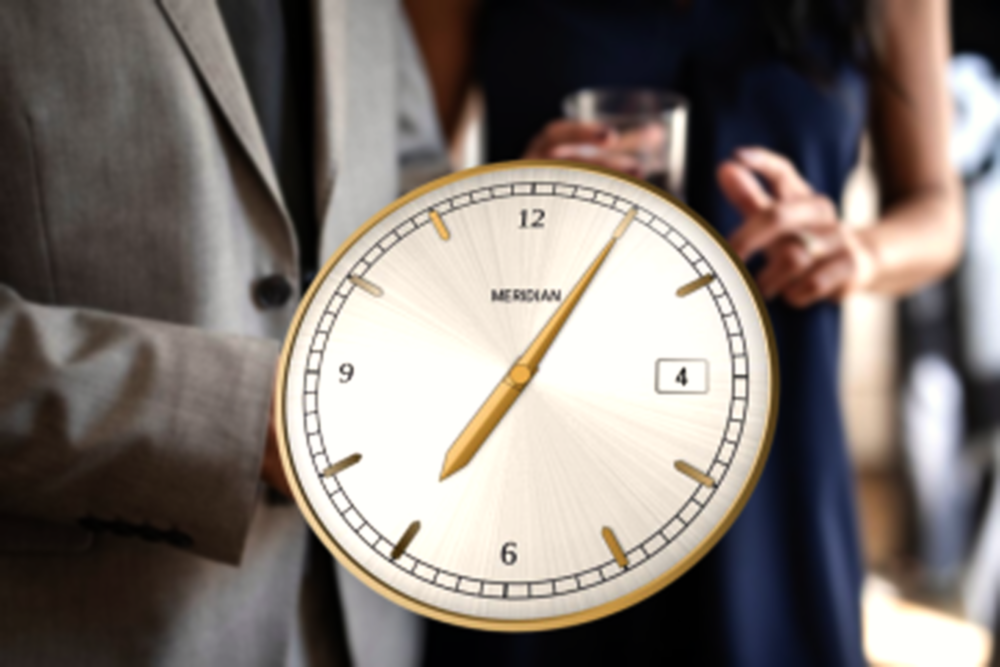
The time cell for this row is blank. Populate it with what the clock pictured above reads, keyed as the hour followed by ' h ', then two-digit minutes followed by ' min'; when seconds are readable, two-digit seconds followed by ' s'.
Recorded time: 7 h 05 min
